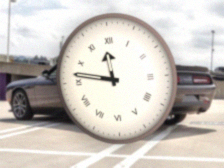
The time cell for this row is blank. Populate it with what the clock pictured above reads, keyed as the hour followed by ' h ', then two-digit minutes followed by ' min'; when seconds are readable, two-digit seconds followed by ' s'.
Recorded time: 11 h 47 min
